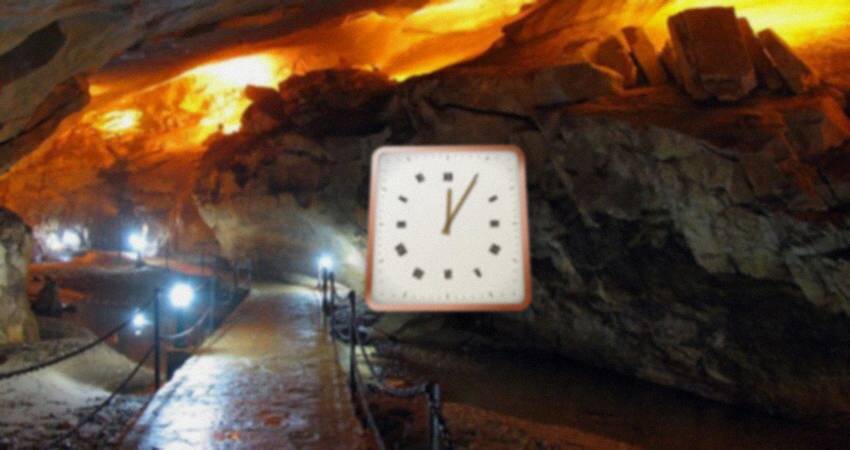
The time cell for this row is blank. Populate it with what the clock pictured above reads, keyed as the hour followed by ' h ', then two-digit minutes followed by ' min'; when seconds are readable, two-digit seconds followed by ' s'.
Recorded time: 12 h 05 min
